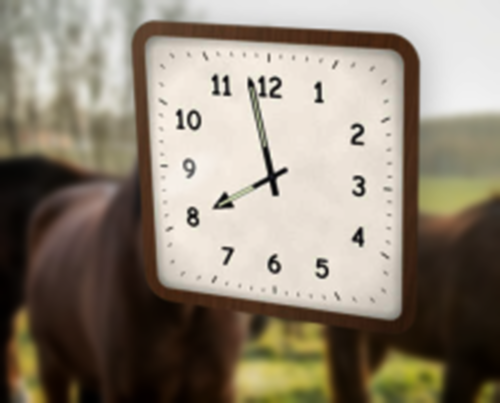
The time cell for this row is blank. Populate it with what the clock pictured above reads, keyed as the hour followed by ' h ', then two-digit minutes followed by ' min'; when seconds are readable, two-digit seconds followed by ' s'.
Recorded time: 7 h 58 min
